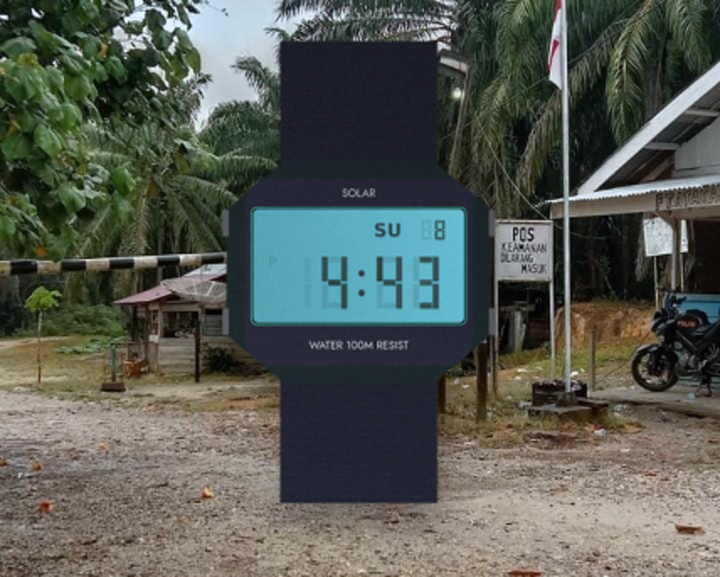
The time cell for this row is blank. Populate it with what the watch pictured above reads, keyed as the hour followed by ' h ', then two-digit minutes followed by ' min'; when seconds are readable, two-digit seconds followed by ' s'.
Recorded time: 4 h 43 min
